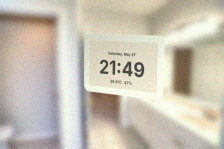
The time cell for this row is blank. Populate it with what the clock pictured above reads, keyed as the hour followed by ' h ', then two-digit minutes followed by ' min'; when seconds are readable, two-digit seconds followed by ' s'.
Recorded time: 21 h 49 min
